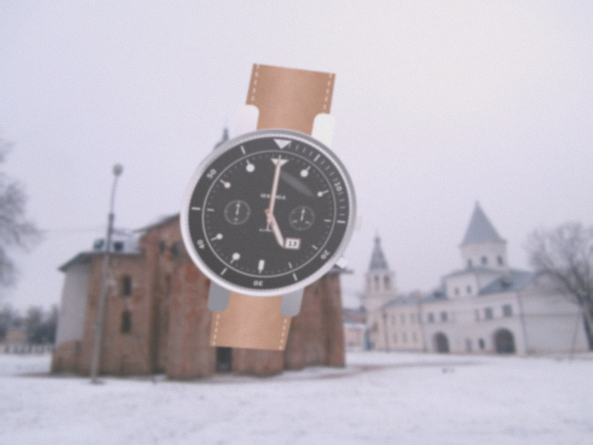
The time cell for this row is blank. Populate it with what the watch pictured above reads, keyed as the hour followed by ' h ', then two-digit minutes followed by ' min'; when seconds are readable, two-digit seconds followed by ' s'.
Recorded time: 5 h 00 min
